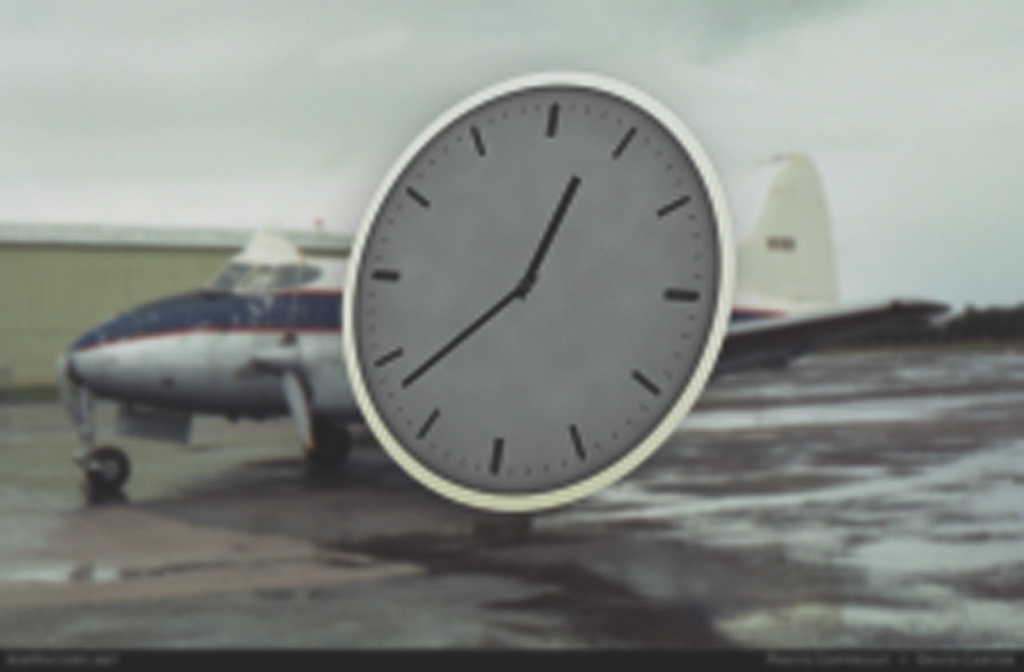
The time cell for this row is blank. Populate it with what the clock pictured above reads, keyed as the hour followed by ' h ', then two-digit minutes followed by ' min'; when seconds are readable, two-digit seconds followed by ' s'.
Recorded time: 12 h 38 min
